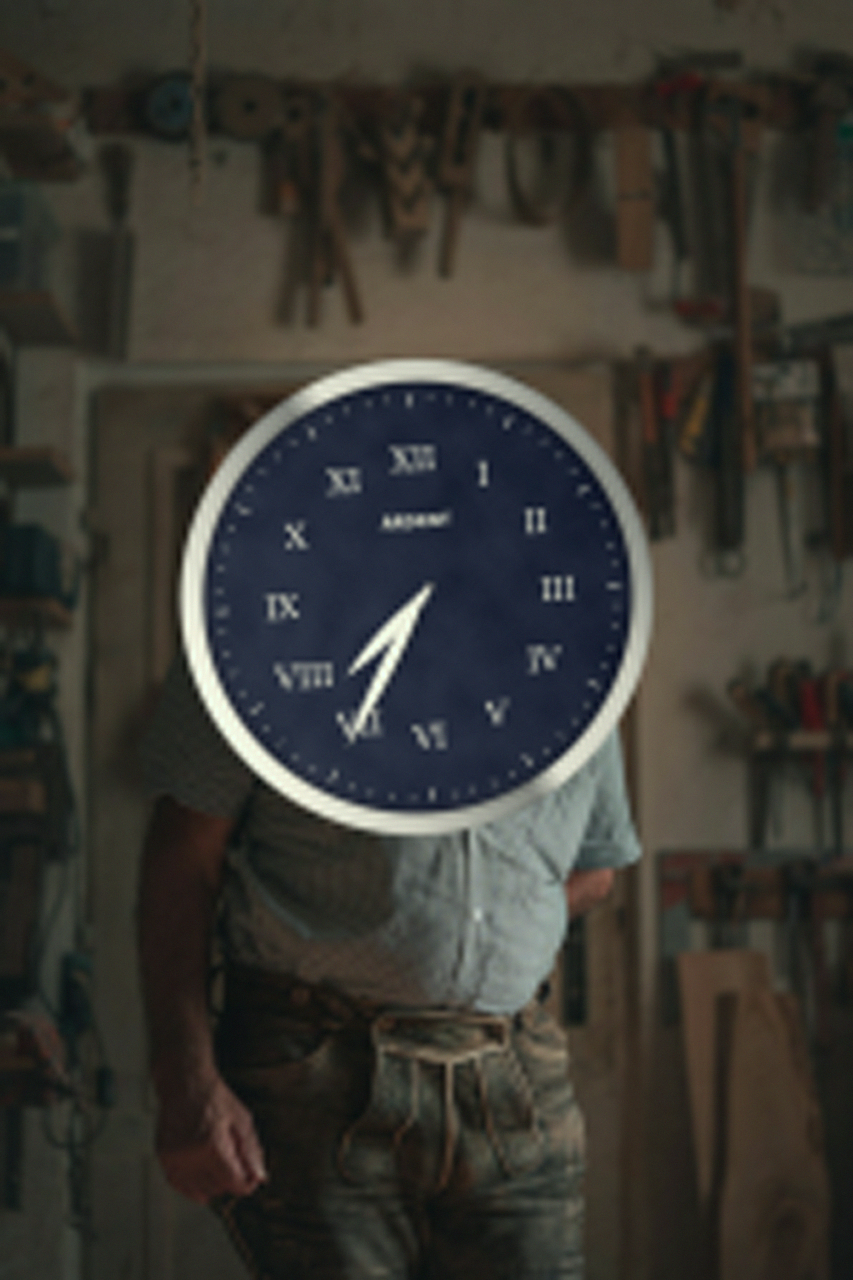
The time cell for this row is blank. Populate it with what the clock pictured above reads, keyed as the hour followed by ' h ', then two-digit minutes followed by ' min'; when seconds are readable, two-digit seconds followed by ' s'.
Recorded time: 7 h 35 min
